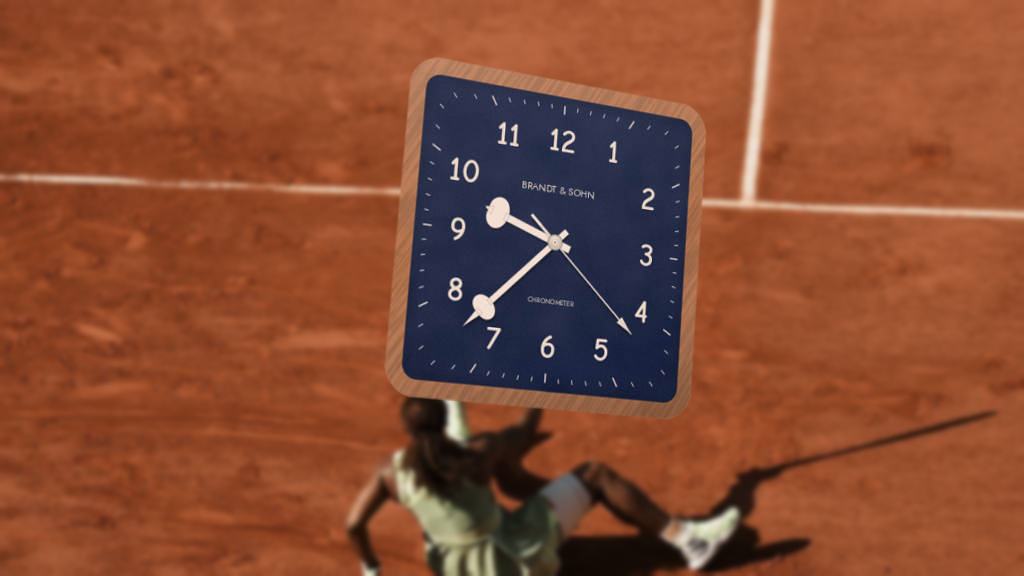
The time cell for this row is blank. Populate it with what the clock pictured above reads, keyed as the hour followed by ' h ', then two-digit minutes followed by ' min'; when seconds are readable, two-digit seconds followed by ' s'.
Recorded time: 9 h 37 min 22 s
